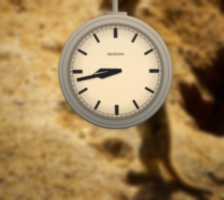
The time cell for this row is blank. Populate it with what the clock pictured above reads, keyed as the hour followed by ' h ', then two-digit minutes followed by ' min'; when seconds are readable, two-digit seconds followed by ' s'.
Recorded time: 8 h 43 min
